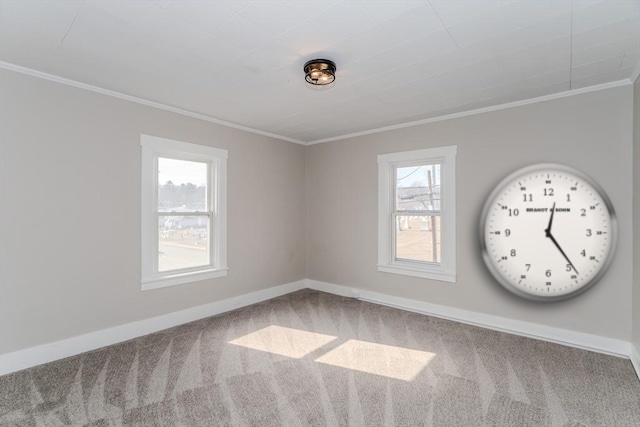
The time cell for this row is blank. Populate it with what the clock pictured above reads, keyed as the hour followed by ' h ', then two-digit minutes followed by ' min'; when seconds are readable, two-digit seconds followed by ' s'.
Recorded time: 12 h 24 min
